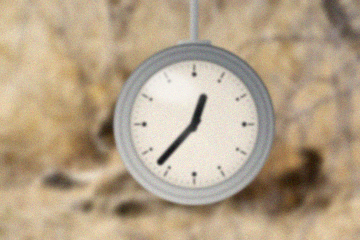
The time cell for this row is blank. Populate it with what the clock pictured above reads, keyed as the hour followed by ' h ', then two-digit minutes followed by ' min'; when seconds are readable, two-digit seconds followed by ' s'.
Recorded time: 12 h 37 min
